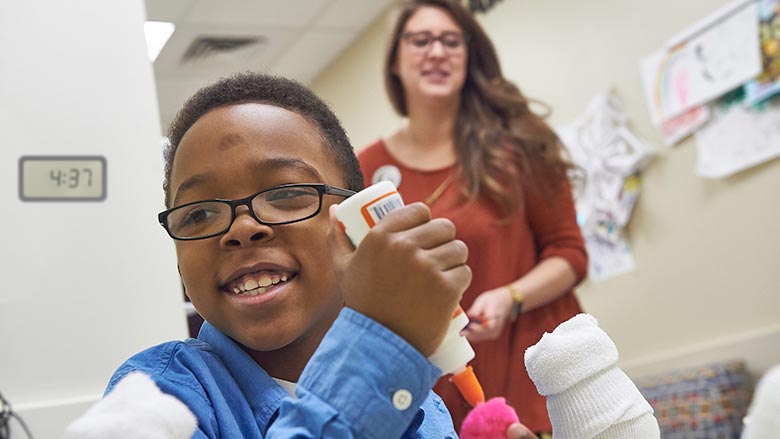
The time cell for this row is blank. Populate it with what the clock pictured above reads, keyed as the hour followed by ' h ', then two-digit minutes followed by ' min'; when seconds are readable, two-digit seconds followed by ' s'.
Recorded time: 4 h 37 min
